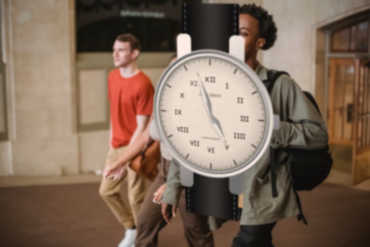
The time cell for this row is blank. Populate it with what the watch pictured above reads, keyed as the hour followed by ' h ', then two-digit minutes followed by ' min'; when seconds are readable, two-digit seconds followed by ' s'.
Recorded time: 4 h 57 min
